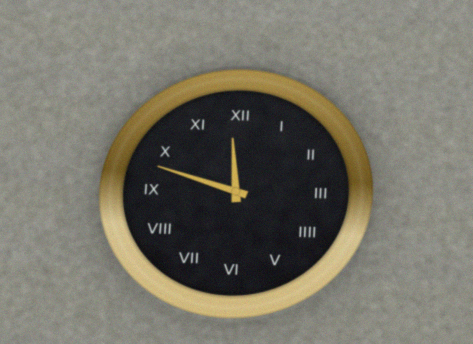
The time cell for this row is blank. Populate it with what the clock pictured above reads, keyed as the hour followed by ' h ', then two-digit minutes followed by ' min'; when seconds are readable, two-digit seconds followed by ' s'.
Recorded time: 11 h 48 min
